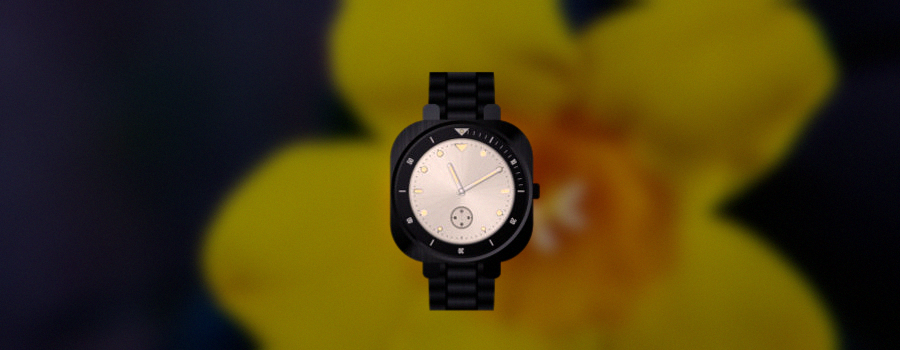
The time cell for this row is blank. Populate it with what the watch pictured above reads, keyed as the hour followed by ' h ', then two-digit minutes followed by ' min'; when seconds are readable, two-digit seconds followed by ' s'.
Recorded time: 11 h 10 min
